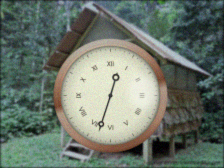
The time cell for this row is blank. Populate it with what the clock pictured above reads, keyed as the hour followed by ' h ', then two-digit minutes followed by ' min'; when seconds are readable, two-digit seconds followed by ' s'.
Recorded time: 12 h 33 min
